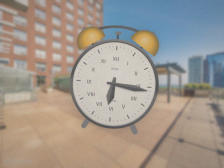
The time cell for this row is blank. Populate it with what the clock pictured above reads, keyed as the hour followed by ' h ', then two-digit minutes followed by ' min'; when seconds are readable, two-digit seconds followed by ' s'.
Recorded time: 6 h 16 min
